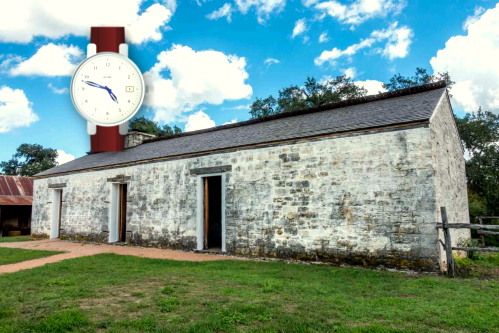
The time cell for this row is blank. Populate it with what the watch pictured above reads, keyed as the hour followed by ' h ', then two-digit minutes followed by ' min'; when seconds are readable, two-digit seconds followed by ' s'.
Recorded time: 4 h 48 min
